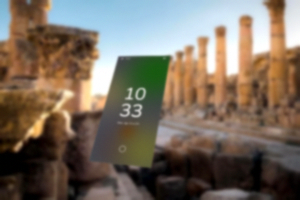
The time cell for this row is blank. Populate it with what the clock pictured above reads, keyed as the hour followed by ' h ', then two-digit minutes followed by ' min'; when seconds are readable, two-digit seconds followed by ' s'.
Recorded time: 10 h 33 min
